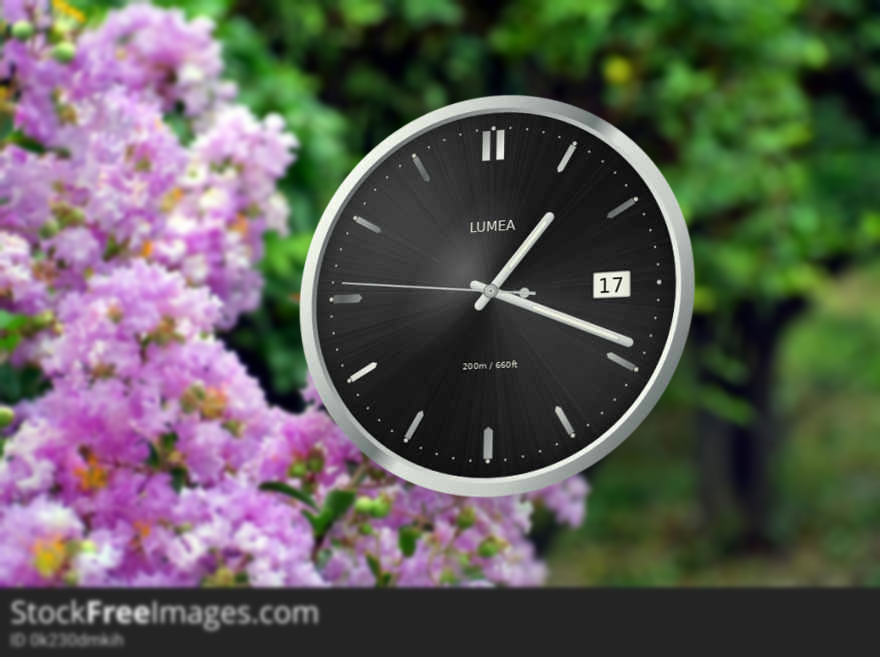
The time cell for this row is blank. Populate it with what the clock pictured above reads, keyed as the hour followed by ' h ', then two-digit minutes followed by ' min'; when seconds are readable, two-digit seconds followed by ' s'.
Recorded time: 1 h 18 min 46 s
